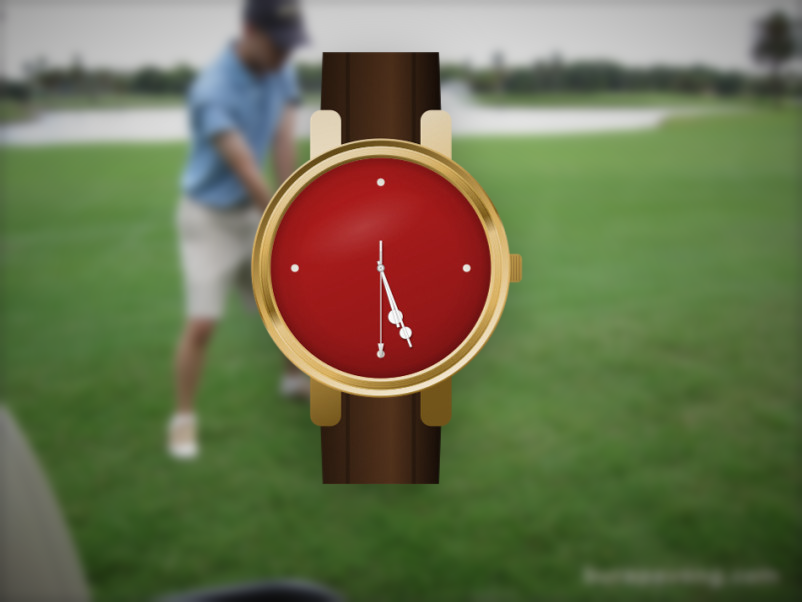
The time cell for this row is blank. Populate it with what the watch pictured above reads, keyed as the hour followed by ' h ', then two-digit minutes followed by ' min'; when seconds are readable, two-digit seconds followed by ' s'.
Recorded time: 5 h 26 min 30 s
